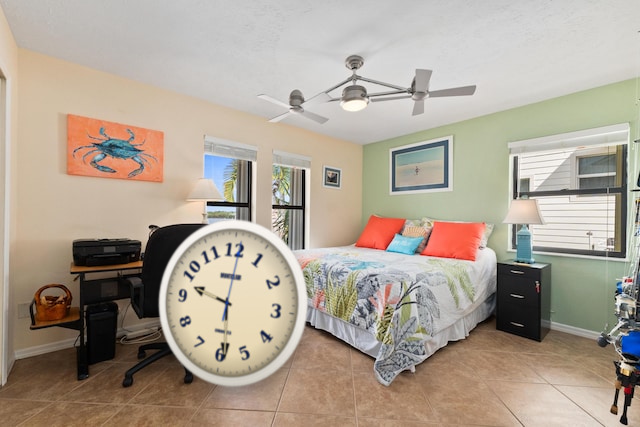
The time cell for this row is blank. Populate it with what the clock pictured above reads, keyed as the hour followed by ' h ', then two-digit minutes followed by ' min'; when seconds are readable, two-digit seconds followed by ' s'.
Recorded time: 9 h 29 min 01 s
